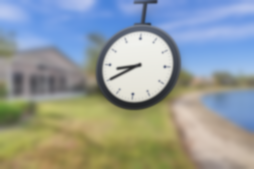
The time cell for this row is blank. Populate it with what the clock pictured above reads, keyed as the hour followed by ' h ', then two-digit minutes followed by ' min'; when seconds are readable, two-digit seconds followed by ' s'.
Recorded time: 8 h 40 min
